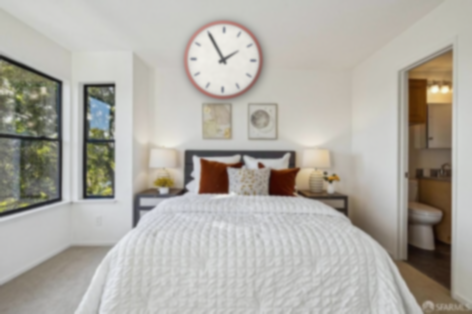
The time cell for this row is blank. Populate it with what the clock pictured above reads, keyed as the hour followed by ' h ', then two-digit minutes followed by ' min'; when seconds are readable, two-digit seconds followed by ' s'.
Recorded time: 1 h 55 min
